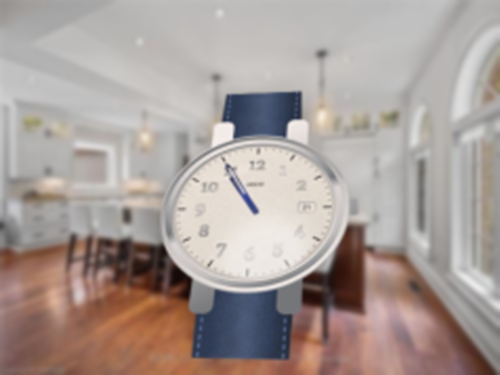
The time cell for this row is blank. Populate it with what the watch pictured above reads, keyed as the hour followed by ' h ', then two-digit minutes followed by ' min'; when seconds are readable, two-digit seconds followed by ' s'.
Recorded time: 10 h 55 min
